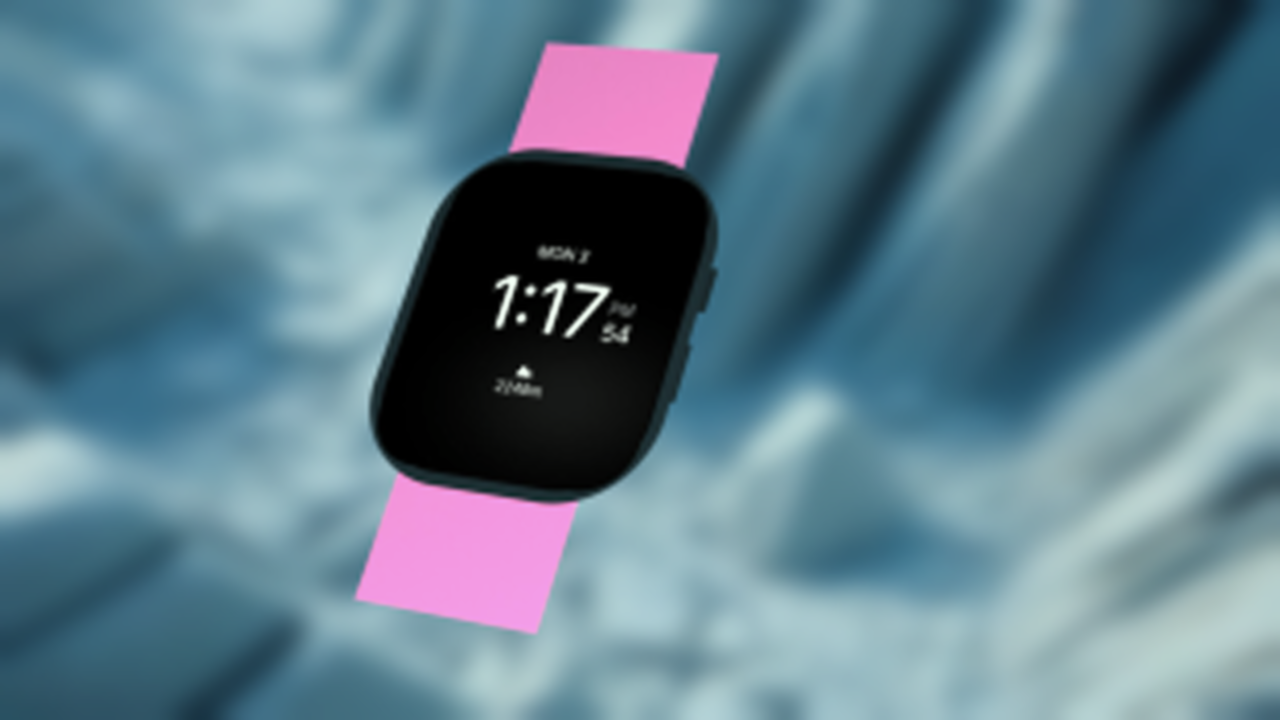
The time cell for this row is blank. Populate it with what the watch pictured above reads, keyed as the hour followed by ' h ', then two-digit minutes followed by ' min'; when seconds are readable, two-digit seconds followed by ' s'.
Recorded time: 1 h 17 min
